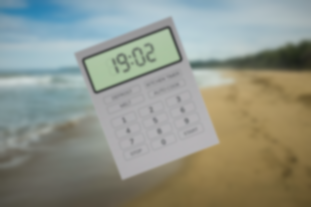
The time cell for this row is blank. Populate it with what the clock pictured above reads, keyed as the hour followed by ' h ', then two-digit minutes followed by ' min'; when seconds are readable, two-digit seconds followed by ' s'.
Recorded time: 19 h 02 min
